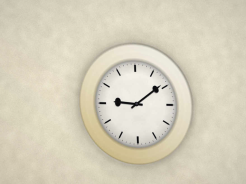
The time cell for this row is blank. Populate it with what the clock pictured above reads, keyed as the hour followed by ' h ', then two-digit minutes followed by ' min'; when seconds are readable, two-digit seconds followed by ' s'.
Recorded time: 9 h 09 min
